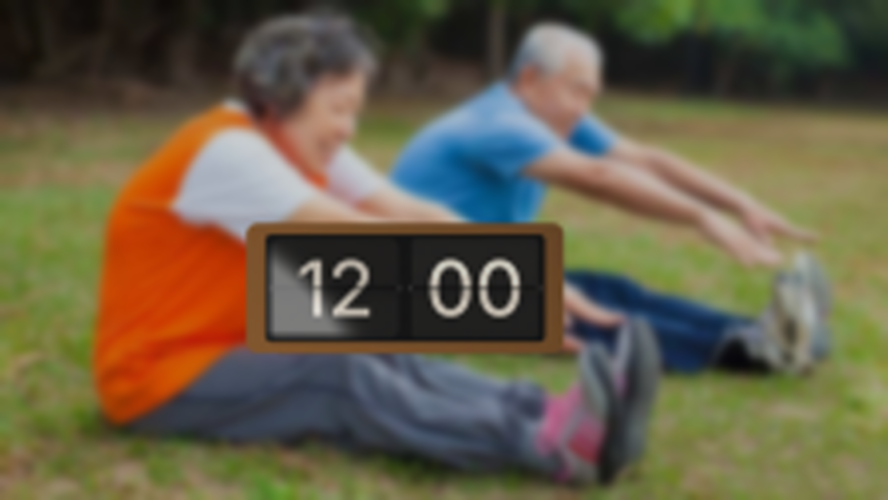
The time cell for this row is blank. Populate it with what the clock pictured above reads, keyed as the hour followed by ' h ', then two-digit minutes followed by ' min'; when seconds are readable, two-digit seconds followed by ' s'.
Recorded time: 12 h 00 min
